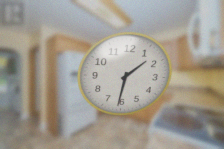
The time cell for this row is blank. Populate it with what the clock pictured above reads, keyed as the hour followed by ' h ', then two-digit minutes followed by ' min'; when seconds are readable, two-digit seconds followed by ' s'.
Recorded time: 1 h 31 min
